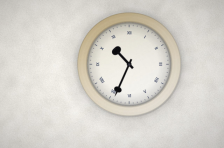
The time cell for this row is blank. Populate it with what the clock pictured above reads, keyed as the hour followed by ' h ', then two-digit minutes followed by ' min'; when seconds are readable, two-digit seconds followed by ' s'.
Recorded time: 10 h 34 min
